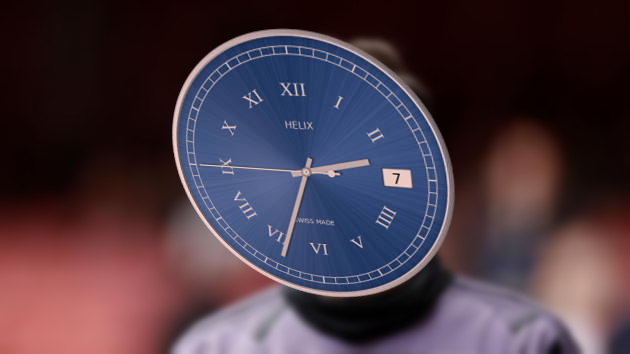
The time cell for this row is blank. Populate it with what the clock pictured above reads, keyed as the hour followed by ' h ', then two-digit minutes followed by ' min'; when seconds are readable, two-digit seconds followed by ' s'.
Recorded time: 2 h 33 min 45 s
